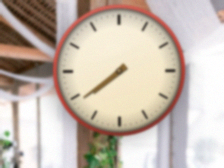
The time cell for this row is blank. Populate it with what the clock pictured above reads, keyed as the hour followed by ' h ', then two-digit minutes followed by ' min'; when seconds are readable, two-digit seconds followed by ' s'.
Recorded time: 7 h 39 min
